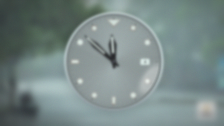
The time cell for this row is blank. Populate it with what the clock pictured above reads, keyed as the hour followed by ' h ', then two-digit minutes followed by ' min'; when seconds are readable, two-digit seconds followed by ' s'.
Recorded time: 11 h 52 min
